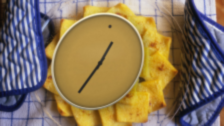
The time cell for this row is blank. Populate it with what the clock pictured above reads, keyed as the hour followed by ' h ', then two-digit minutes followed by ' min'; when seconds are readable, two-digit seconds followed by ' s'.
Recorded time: 12 h 34 min
